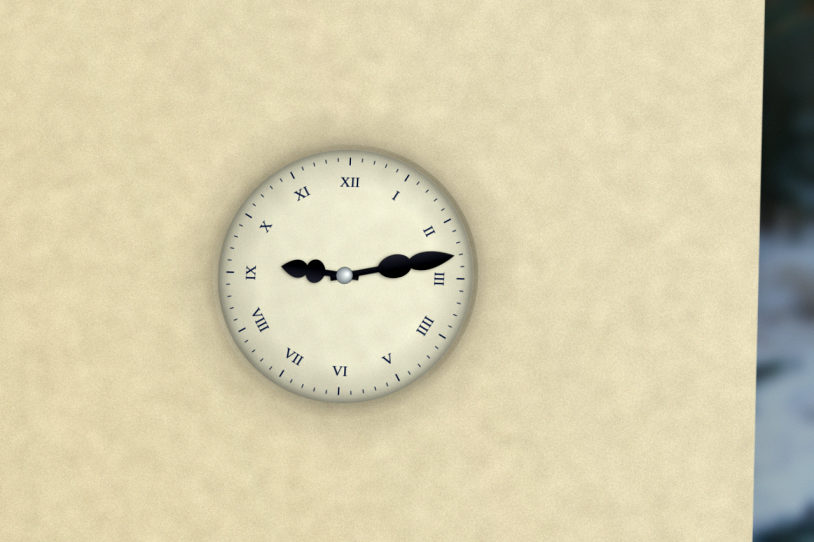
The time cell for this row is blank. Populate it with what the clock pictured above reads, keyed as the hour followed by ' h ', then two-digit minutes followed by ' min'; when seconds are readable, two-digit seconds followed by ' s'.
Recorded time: 9 h 13 min
